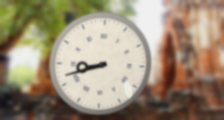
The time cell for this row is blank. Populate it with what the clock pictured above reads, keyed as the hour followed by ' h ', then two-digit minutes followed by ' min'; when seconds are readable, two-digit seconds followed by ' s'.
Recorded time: 8 h 42 min
